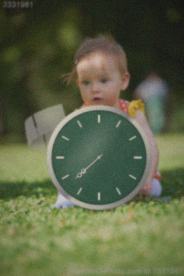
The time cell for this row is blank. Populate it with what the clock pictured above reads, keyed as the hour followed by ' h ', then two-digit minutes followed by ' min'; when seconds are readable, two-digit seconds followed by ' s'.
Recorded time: 7 h 38 min
